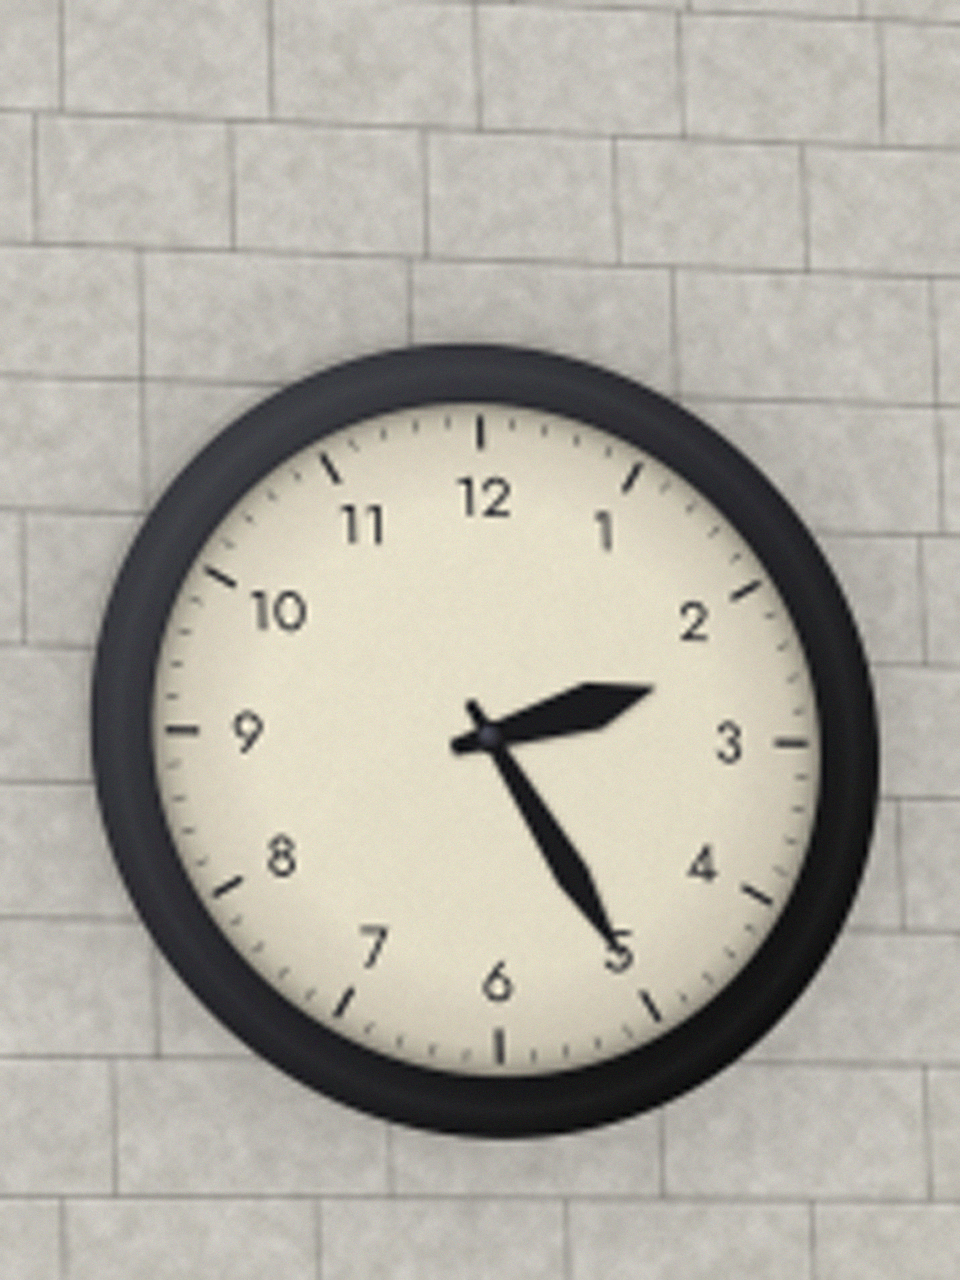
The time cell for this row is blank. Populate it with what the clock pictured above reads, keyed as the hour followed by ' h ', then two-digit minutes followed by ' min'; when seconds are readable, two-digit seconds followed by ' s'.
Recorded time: 2 h 25 min
